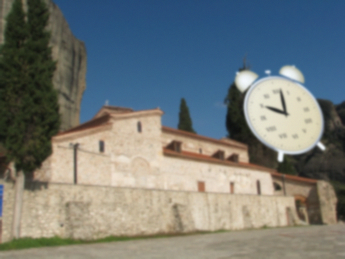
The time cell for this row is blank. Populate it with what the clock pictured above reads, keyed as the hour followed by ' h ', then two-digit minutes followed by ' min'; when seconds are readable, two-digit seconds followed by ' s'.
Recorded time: 10 h 02 min
